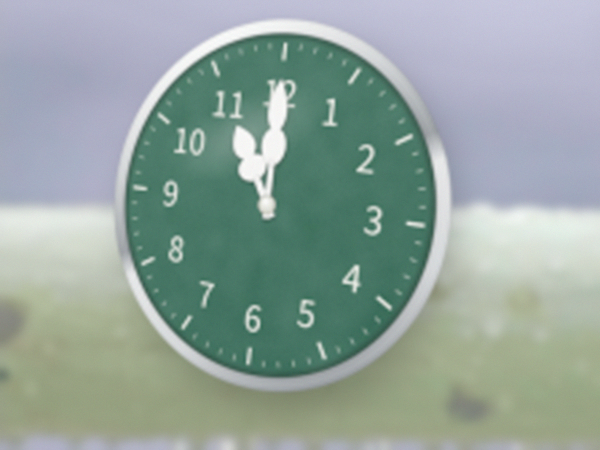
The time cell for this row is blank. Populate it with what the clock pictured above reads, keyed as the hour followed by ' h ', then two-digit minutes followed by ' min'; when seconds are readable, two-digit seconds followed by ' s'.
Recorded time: 11 h 00 min
